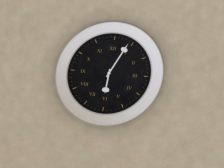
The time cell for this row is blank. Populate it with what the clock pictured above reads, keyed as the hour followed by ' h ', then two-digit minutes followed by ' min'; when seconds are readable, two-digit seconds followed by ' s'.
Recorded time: 6 h 04 min
